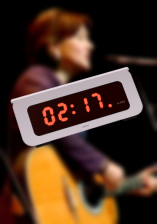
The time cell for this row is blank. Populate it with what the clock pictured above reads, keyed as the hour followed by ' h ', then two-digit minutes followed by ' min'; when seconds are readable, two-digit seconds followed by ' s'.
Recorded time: 2 h 17 min
